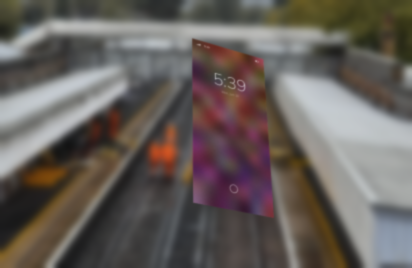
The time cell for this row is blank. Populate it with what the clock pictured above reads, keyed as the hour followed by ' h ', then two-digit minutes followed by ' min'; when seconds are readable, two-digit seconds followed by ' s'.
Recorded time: 5 h 39 min
